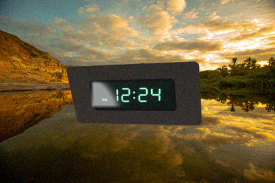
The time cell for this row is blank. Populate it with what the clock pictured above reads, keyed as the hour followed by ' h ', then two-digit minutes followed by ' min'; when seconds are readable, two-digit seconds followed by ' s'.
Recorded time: 12 h 24 min
